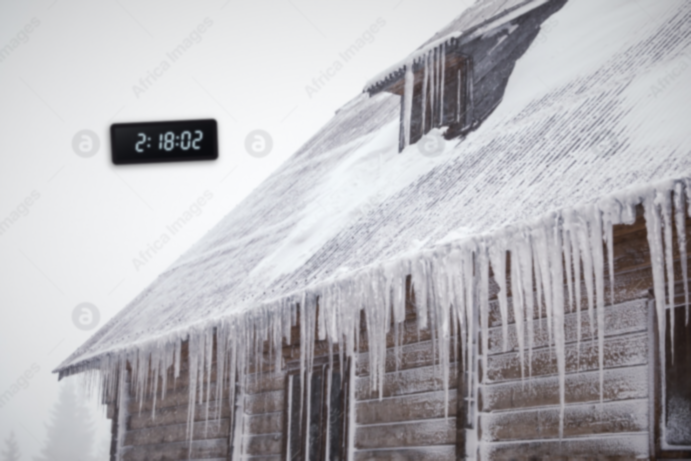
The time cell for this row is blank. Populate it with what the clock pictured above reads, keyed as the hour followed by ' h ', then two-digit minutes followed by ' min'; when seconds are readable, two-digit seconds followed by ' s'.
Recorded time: 2 h 18 min 02 s
